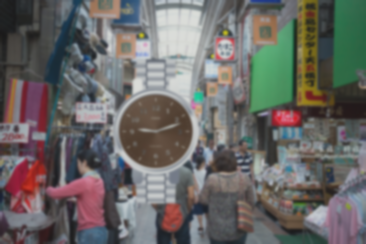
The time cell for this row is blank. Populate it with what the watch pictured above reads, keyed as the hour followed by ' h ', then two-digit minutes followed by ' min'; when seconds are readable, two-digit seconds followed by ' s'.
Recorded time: 9 h 12 min
